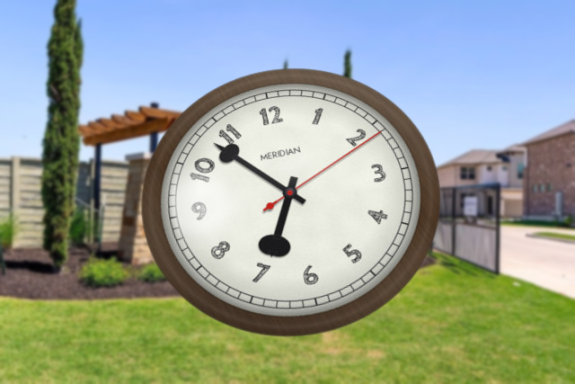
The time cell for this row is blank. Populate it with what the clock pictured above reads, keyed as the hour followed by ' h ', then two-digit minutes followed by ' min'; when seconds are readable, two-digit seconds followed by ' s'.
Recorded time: 6 h 53 min 11 s
